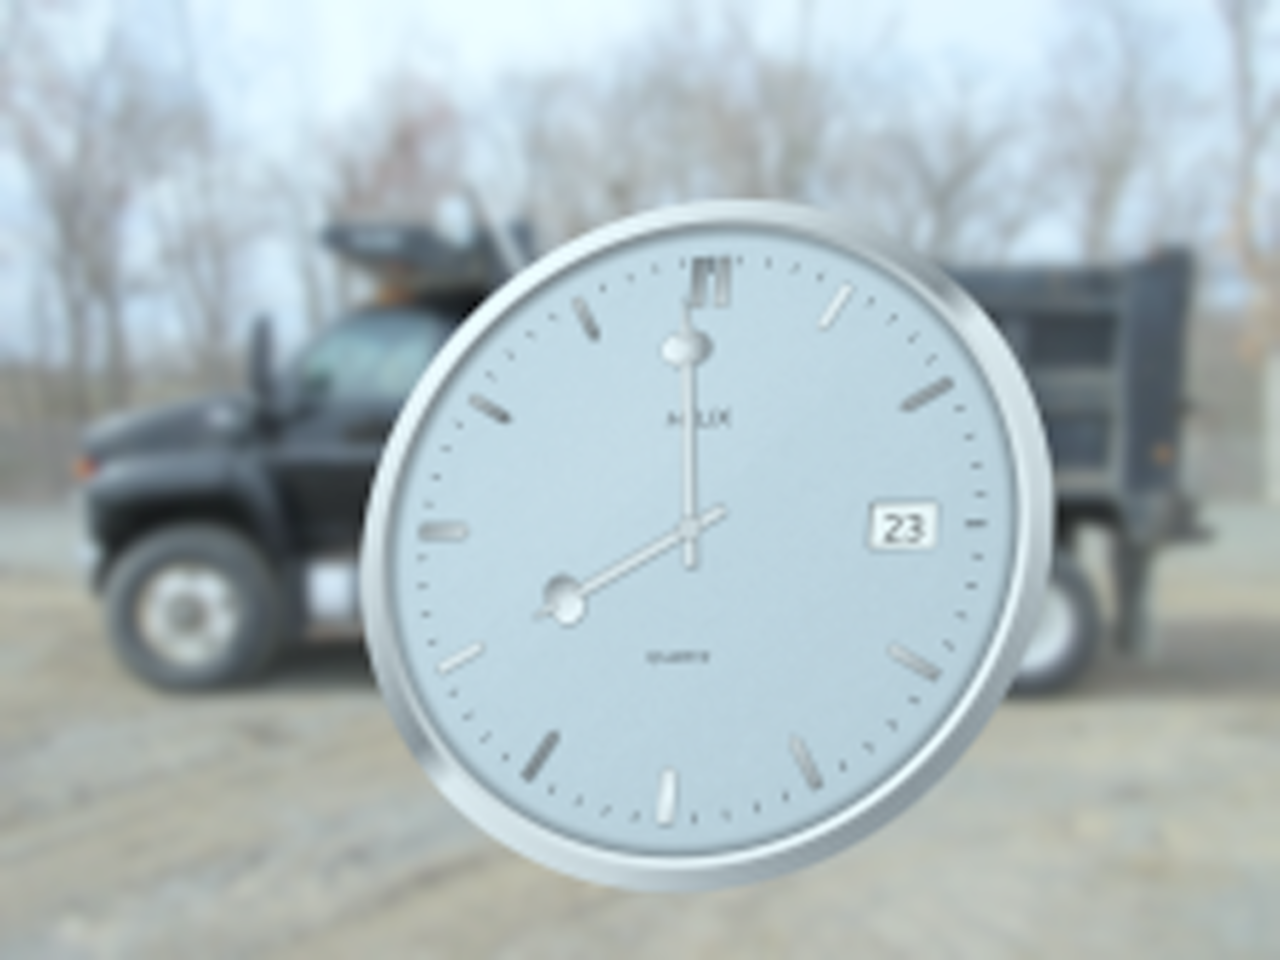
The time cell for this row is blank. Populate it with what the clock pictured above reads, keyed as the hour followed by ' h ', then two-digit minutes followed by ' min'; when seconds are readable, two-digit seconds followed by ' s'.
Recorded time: 7 h 59 min
